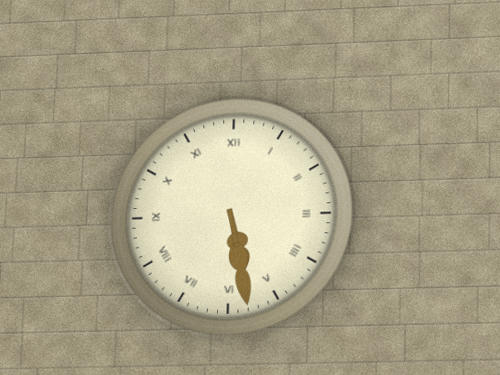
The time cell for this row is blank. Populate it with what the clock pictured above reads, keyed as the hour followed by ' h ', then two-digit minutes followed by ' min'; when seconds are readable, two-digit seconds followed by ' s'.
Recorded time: 5 h 28 min
